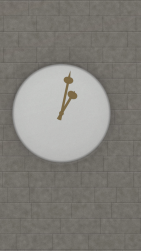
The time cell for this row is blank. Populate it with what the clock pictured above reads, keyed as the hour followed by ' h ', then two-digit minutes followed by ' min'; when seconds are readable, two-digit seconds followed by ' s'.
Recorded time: 1 h 02 min
